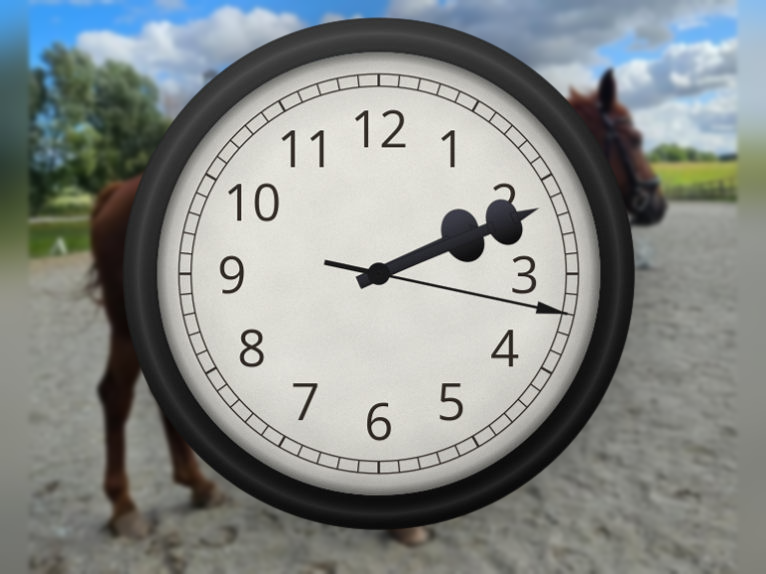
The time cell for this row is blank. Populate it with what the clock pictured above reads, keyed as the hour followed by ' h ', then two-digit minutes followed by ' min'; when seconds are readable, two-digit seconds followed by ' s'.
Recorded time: 2 h 11 min 17 s
